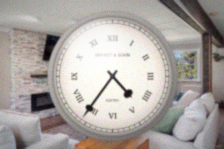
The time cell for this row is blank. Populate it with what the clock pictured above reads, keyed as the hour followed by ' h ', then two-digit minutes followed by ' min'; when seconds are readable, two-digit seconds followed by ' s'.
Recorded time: 4 h 36 min
